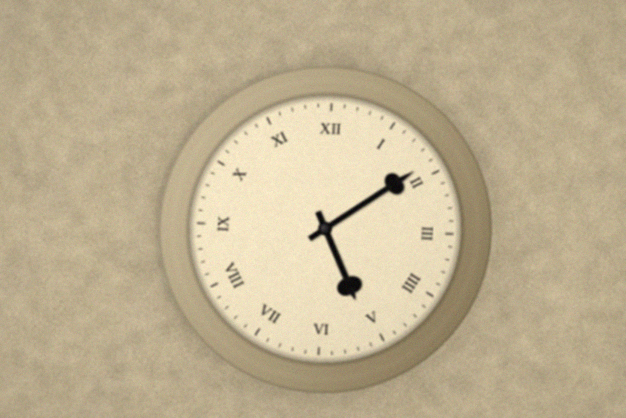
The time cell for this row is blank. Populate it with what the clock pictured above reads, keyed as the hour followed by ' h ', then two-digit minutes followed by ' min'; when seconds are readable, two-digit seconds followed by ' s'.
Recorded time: 5 h 09 min
